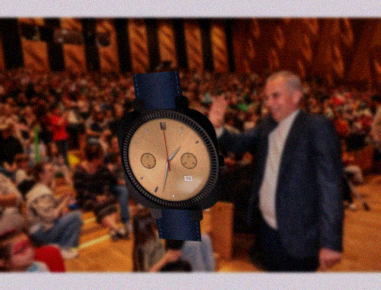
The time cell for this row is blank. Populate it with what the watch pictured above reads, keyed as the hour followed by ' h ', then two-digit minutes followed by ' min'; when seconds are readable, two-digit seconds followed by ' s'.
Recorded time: 1 h 33 min
